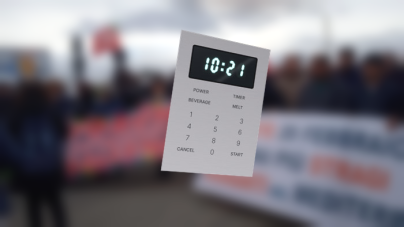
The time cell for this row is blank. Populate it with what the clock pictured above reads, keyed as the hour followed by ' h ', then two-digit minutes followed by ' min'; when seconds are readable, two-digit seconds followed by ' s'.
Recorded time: 10 h 21 min
